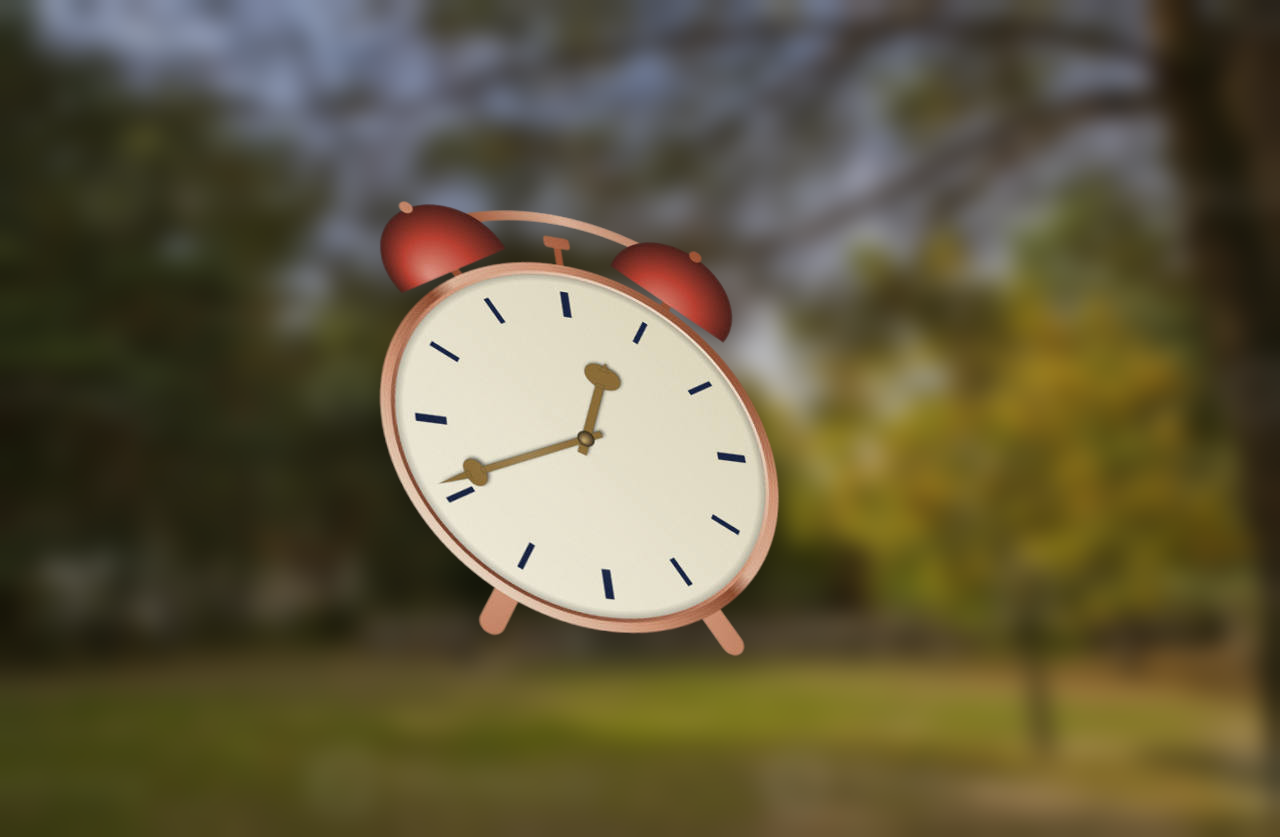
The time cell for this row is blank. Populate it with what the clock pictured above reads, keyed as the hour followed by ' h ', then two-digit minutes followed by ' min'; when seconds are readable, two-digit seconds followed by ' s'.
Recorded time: 12 h 41 min
